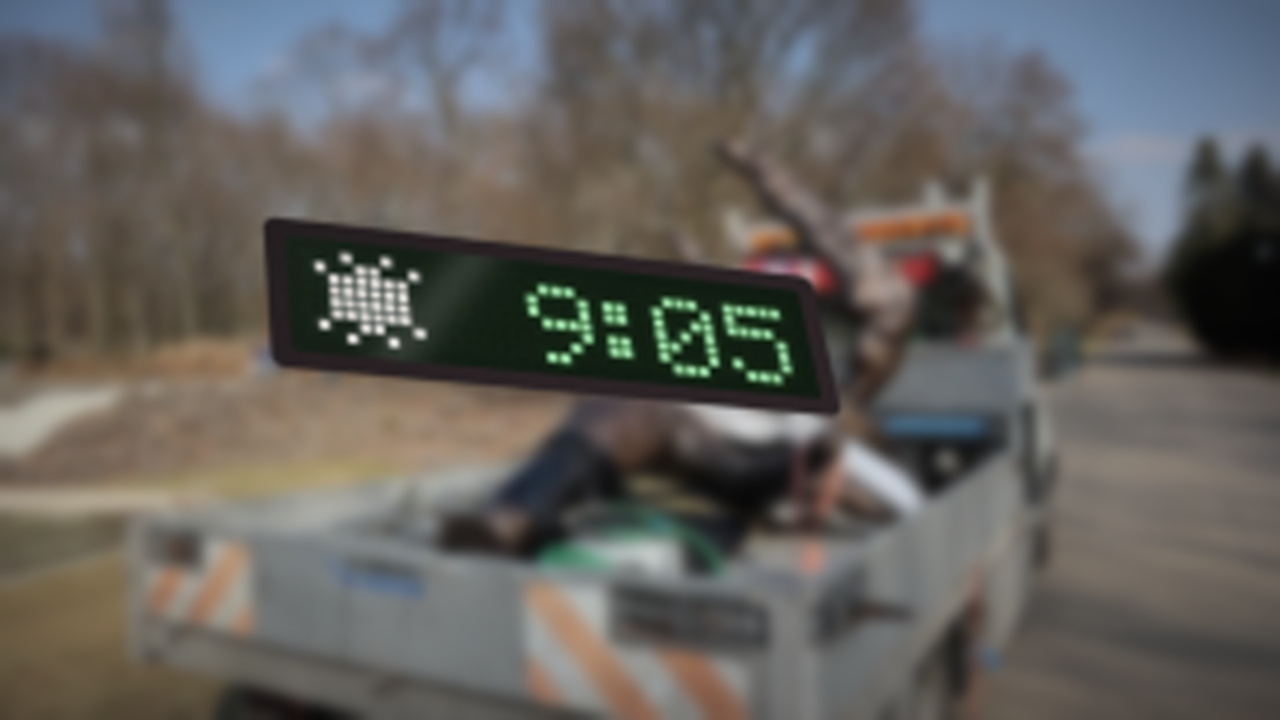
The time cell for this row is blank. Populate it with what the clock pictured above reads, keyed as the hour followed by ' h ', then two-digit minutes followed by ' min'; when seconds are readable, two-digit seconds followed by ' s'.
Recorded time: 9 h 05 min
